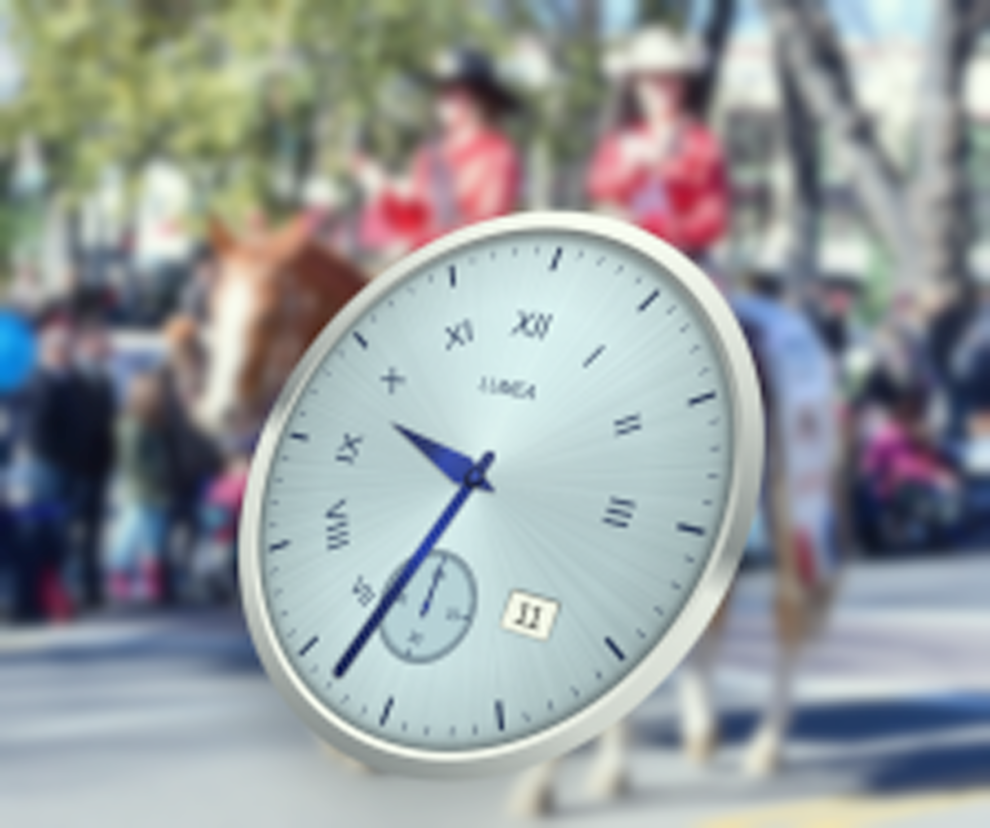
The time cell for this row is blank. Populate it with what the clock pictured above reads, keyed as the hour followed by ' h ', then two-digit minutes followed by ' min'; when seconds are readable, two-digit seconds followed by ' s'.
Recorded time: 9 h 33 min
